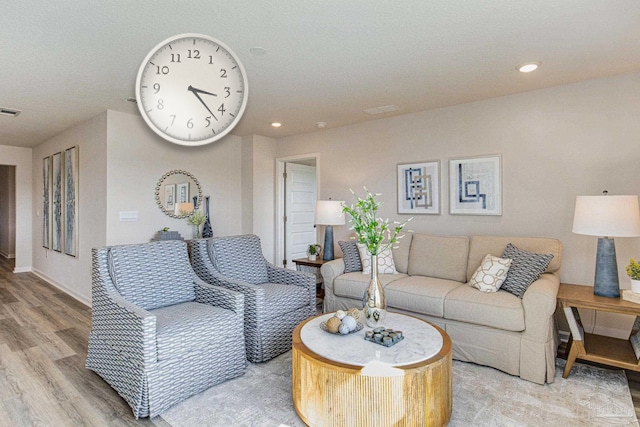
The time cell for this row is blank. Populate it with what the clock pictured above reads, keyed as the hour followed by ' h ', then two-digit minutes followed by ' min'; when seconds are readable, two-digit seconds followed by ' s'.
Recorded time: 3 h 23 min
